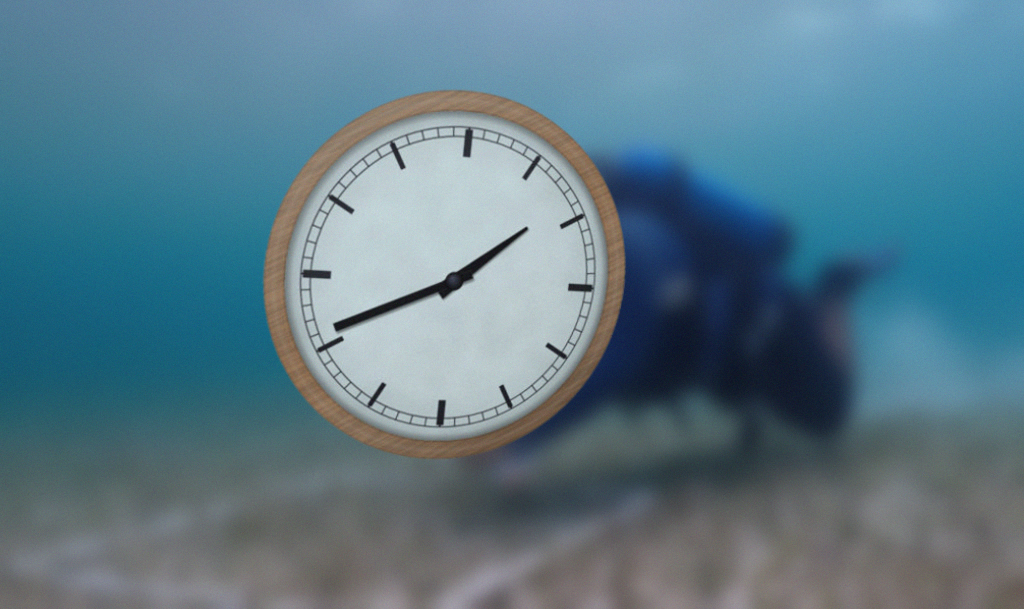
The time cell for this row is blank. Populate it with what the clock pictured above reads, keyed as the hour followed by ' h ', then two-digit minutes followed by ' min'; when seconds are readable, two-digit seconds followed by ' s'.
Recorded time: 1 h 41 min
